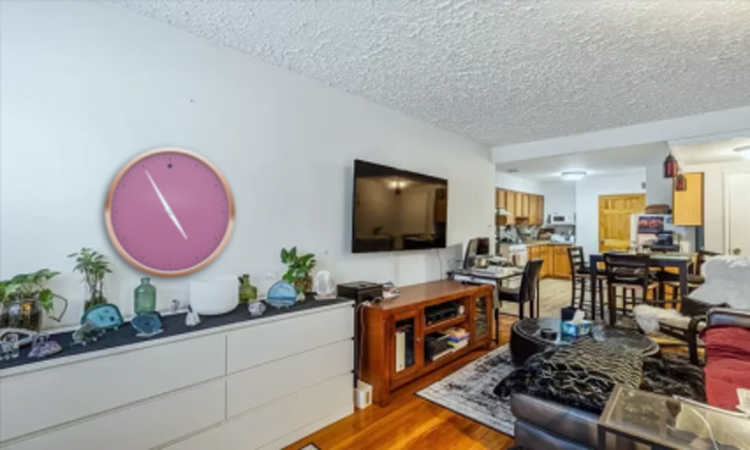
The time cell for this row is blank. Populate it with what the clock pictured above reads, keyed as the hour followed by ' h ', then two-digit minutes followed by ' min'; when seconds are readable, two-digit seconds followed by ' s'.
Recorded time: 4 h 55 min
